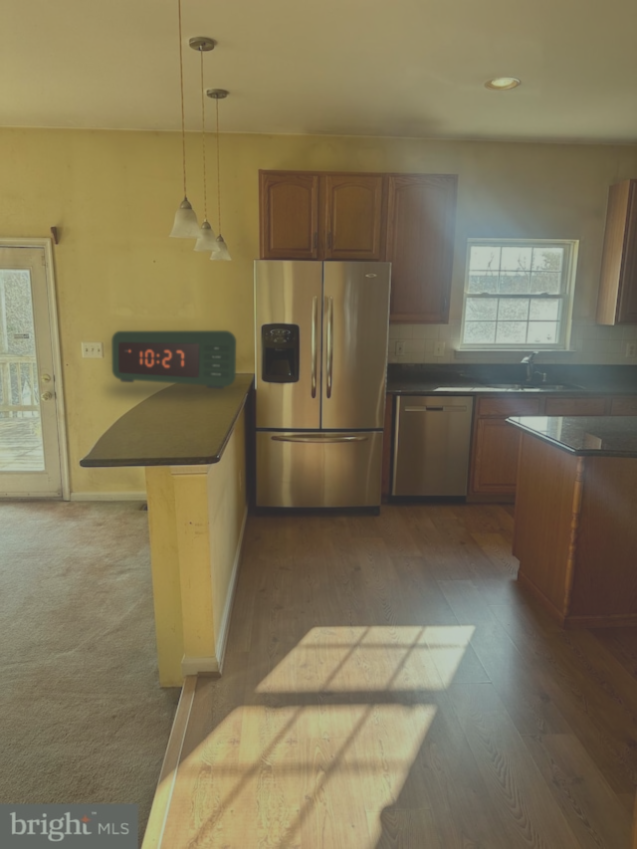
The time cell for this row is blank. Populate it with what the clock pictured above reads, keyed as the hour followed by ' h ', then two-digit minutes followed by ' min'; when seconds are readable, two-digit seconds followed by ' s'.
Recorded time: 10 h 27 min
